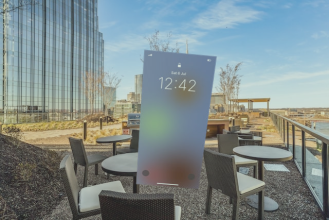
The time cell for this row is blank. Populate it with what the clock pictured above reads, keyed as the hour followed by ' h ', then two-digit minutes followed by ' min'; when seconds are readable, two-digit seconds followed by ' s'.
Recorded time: 12 h 42 min
